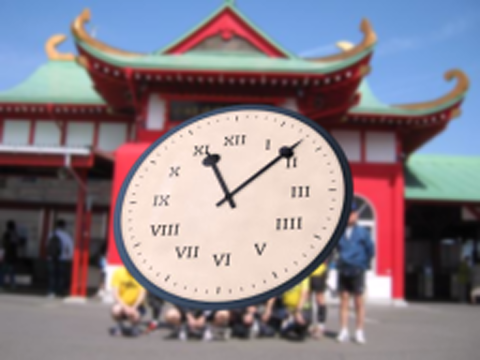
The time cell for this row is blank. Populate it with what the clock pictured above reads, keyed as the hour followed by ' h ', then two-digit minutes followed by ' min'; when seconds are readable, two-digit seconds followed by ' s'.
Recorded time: 11 h 08 min
